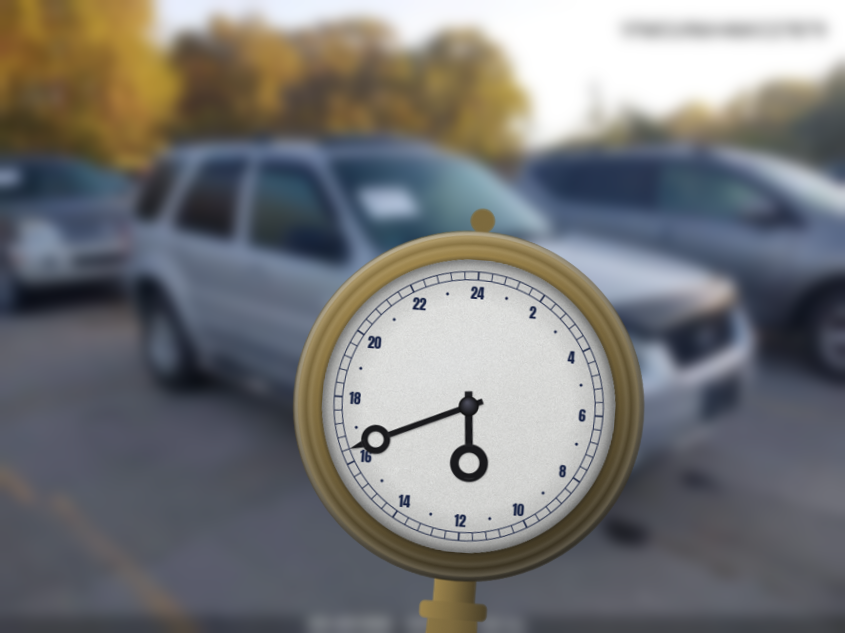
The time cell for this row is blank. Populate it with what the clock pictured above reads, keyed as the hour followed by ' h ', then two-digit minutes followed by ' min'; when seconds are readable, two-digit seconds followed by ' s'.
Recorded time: 11 h 41 min
